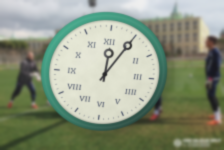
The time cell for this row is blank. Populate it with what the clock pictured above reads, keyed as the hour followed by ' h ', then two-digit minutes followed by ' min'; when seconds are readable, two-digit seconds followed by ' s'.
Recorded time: 12 h 05 min
